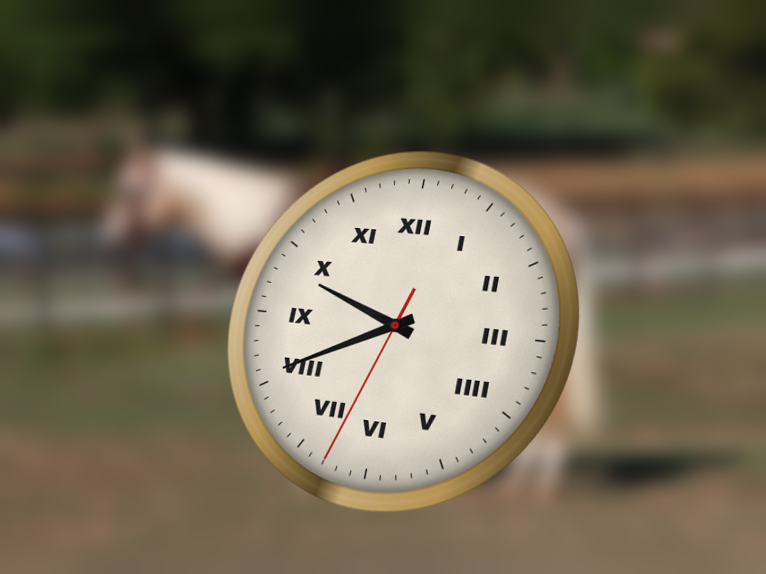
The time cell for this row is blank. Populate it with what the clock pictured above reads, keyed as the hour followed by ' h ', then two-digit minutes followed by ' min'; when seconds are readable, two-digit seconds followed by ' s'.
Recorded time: 9 h 40 min 33 s
